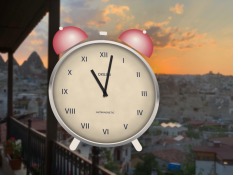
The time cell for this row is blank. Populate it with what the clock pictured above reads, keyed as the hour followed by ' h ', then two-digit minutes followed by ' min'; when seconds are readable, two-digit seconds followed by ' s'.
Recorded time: 11 h 02 min
